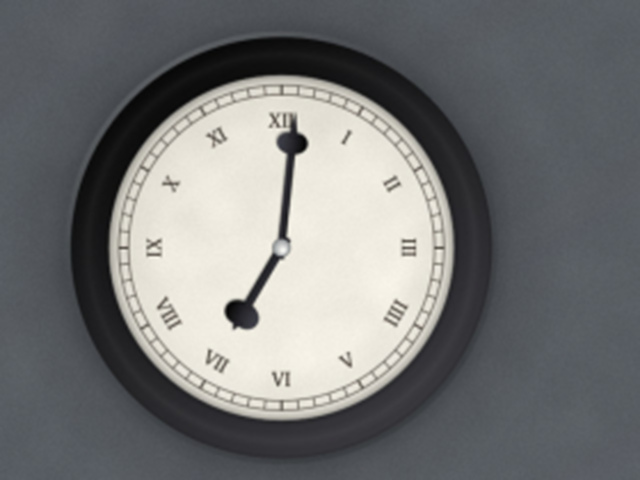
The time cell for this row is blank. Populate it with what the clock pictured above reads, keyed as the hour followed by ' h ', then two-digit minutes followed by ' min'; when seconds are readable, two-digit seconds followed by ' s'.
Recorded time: 7 h 01 min
